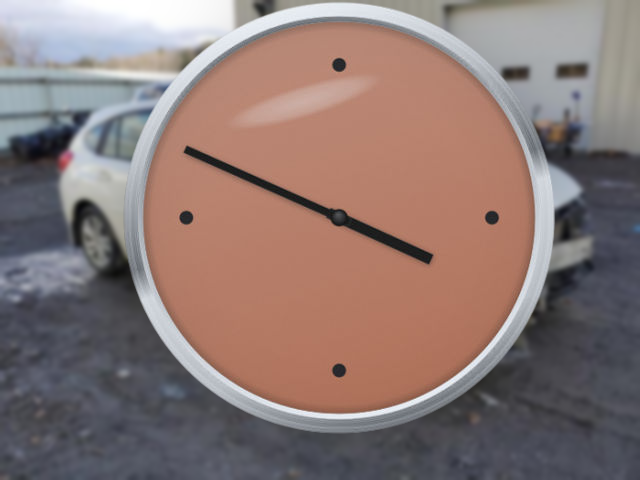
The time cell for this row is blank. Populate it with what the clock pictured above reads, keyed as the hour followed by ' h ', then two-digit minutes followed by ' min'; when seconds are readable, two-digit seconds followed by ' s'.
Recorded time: 3 h 49 min
